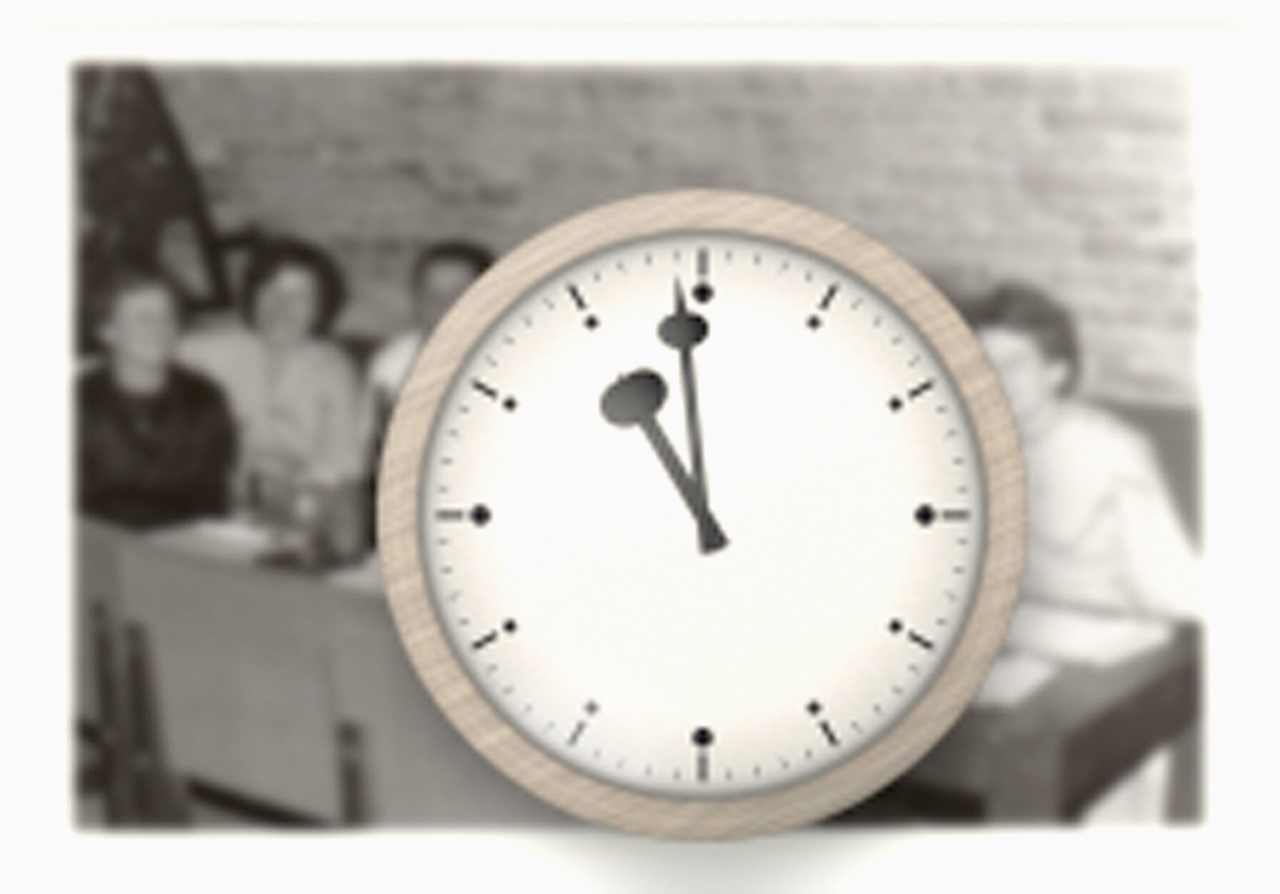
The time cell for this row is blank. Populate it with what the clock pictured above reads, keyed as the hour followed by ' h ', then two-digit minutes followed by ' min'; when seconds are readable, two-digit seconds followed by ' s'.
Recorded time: 10 h 59 min
